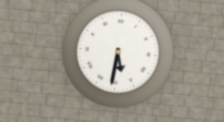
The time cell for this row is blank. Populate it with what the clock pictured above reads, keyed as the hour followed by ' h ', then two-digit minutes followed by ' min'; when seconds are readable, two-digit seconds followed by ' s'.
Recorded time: 5 h 31 min
